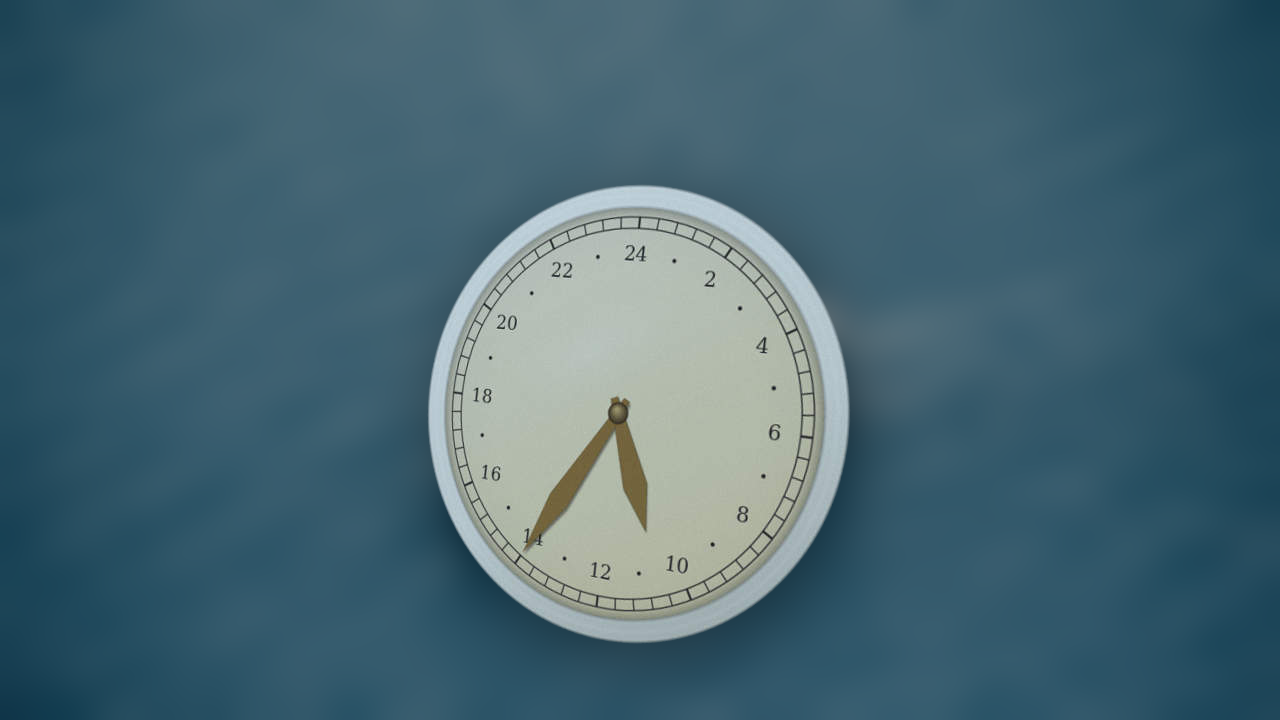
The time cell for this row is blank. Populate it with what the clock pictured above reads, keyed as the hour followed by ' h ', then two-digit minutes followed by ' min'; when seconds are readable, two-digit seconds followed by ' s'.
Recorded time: 10 h 35 min
